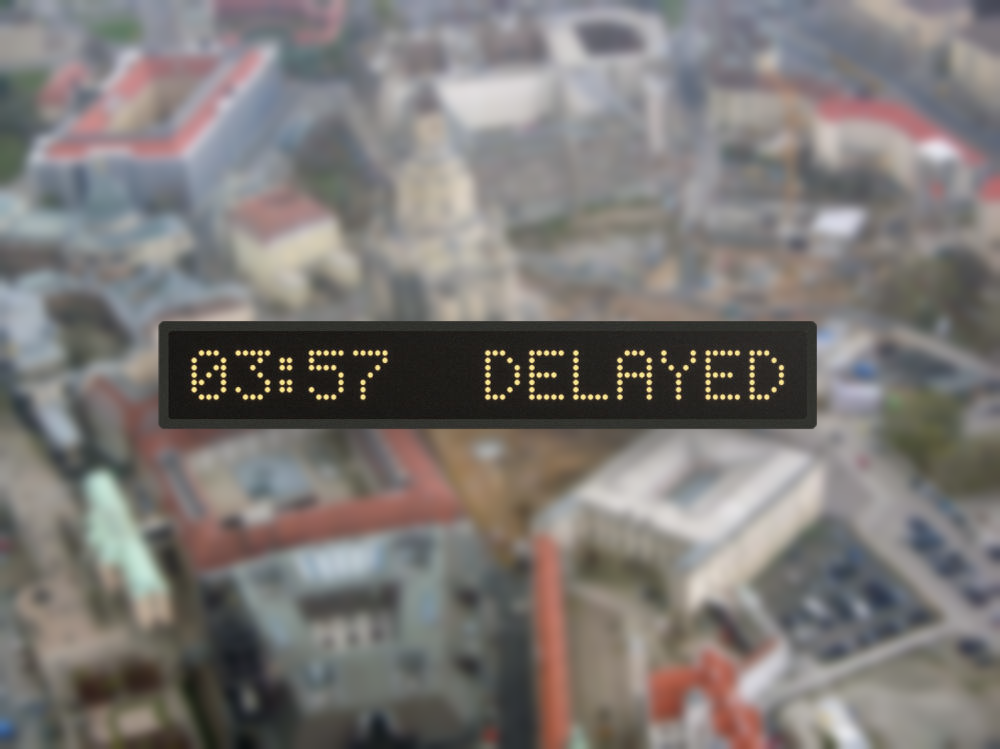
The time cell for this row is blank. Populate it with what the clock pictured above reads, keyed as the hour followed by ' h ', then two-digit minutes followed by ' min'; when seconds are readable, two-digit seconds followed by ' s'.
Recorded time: 3 h 57 min
